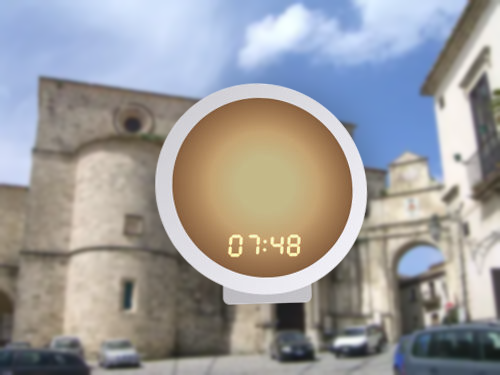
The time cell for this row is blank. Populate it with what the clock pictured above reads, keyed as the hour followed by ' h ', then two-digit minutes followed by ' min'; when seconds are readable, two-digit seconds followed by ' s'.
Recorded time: 7 h 48 min
